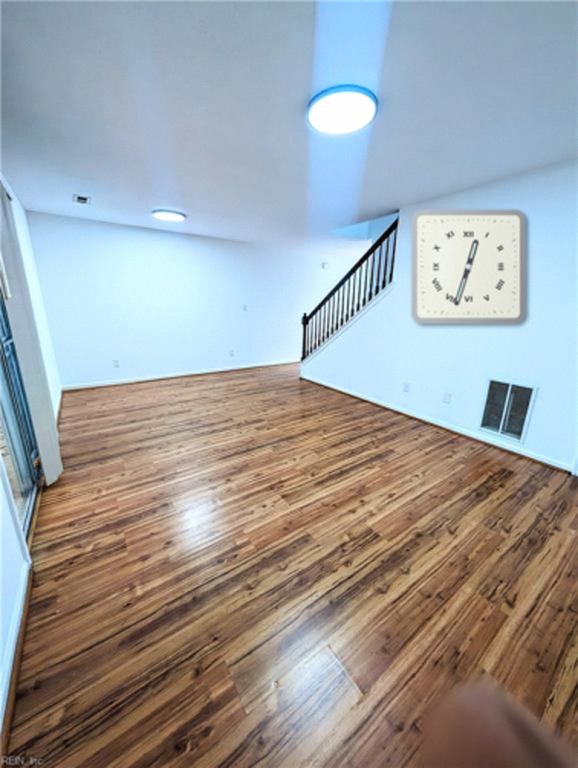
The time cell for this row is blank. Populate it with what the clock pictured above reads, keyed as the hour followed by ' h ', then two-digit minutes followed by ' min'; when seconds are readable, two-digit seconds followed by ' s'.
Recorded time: 12 h 33 min
